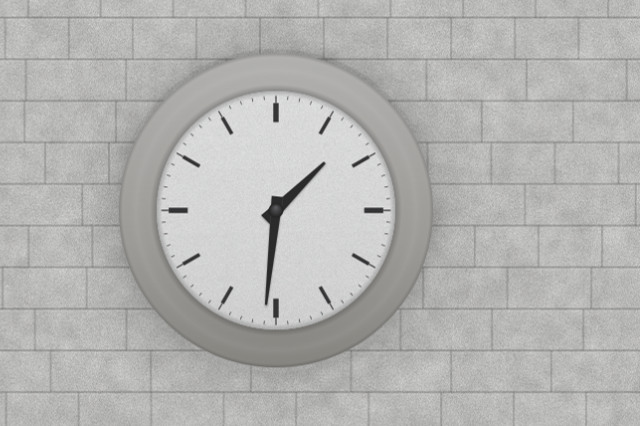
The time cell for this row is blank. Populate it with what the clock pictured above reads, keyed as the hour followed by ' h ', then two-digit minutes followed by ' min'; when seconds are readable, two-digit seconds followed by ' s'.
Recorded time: 1 h 31 min
